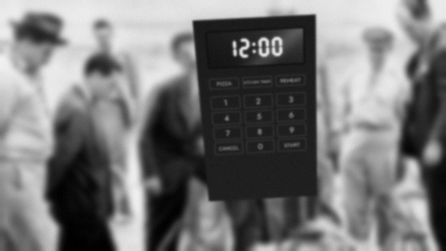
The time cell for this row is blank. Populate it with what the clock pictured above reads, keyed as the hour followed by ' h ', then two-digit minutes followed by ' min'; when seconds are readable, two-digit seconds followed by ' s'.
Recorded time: 12 h 00 min
